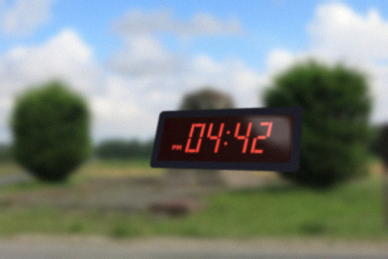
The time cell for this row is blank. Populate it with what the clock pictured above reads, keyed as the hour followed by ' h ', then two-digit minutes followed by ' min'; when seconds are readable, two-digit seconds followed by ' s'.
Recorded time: 4 h 42 min
